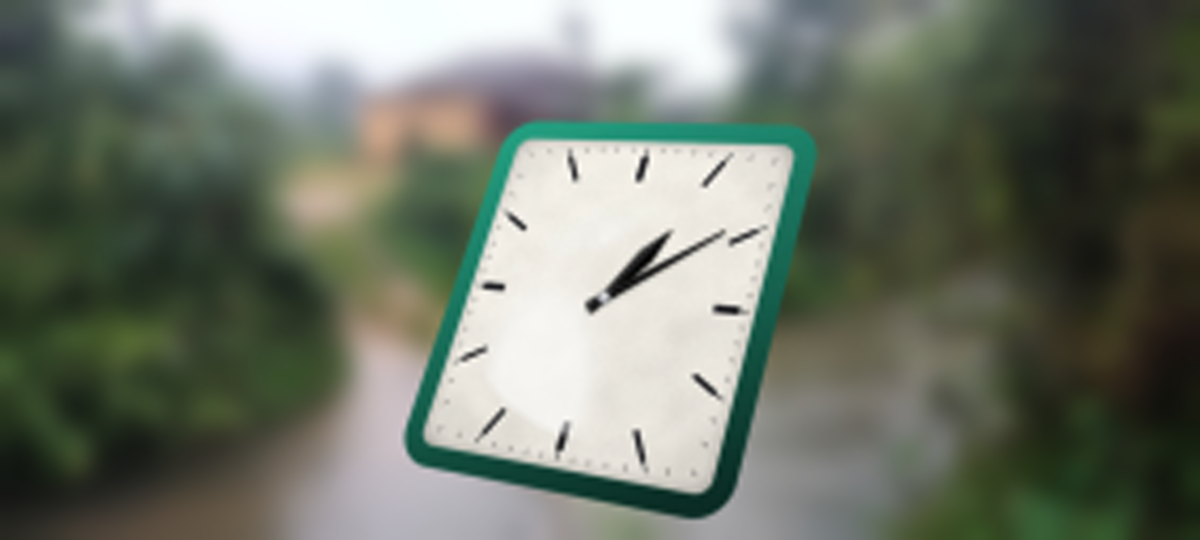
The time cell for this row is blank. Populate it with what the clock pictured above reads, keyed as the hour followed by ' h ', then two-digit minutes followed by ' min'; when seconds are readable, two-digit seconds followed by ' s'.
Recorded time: 1 h 09 min
